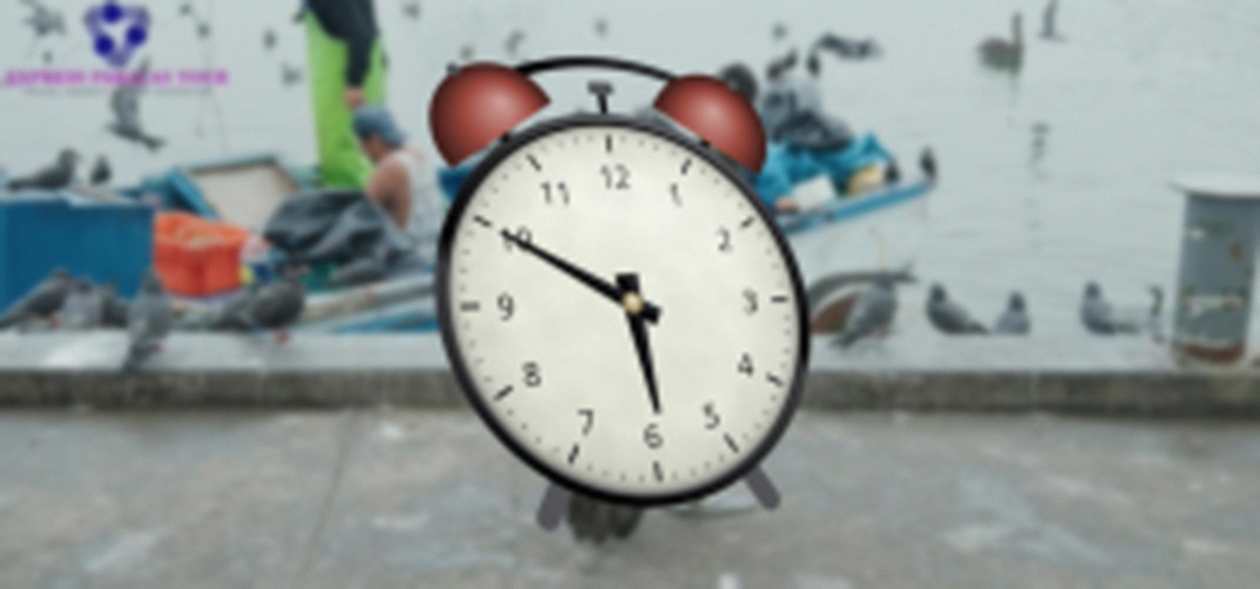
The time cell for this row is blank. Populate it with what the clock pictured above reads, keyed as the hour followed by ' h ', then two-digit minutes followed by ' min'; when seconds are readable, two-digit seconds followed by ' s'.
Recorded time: 5 h 50 min
